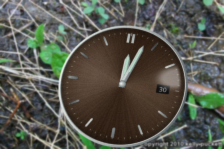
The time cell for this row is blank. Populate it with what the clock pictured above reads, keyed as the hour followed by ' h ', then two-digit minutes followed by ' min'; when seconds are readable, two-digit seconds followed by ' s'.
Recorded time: 12 h 03 min
